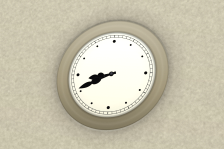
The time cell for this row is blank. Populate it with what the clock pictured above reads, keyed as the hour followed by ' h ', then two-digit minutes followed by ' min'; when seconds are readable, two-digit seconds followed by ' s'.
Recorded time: 8 h 41 min
